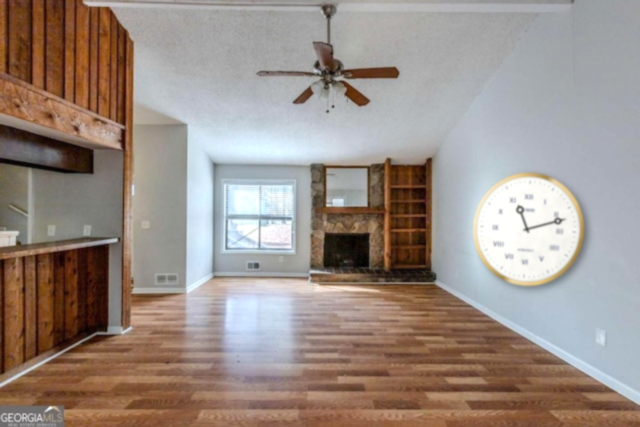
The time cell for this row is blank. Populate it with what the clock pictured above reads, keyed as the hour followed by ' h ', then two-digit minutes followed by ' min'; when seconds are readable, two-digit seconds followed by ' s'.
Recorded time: 11 h 12 min
